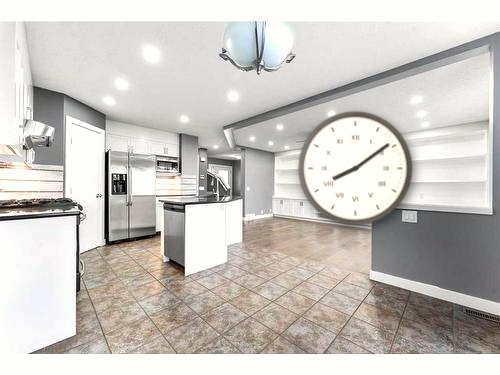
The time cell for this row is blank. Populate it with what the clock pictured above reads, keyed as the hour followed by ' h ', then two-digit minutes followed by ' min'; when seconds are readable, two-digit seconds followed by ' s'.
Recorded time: 8 h 09 min
